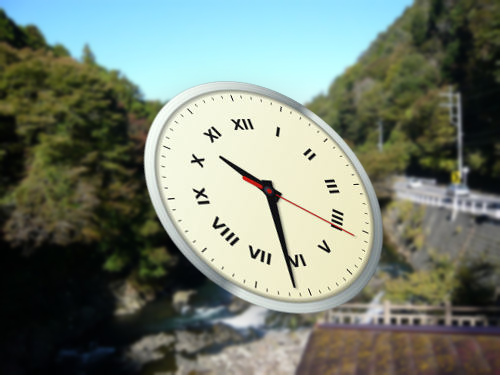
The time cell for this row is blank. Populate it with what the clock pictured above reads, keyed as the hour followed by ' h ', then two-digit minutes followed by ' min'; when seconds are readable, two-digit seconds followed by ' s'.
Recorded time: 10 h 31 min 21 s
